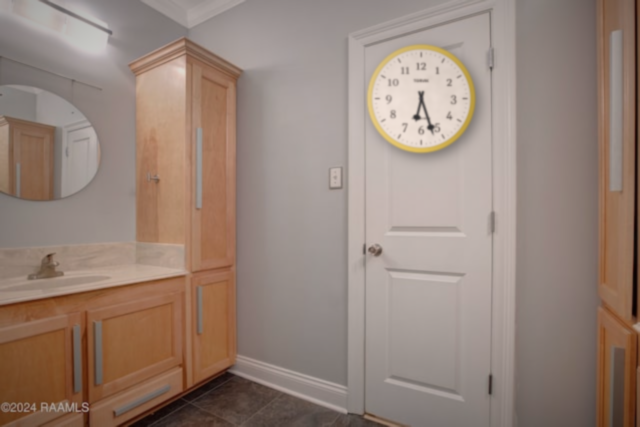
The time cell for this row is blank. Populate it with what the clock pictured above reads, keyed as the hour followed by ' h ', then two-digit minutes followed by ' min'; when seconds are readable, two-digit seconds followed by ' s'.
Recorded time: 6 h 27 min
